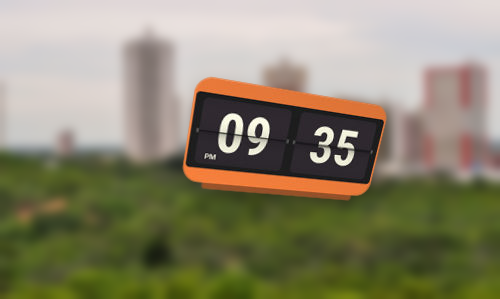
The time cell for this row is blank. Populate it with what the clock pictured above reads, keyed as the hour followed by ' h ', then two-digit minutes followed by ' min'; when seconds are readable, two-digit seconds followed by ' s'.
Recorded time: 9 h 35 min
